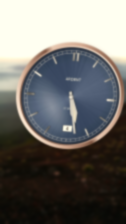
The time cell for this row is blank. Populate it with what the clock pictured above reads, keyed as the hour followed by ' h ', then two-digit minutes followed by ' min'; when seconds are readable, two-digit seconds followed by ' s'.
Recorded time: 5 h 28 min
